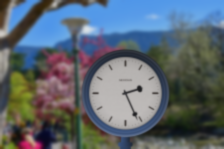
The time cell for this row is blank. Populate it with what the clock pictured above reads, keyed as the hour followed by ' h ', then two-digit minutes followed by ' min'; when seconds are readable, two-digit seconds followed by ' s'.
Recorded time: 2 h 26 min
